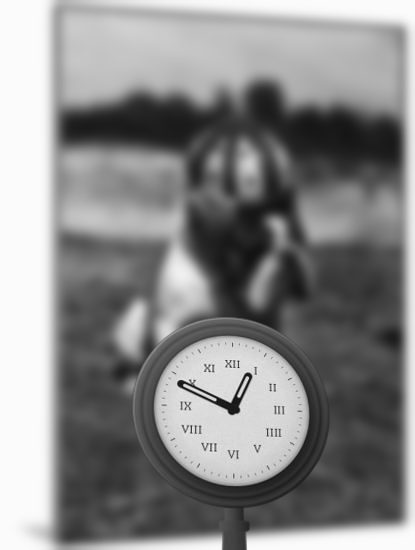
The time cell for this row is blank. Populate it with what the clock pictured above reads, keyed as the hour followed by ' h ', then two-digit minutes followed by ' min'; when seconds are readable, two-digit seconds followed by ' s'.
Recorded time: 12 h 49 min
